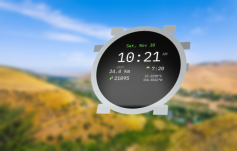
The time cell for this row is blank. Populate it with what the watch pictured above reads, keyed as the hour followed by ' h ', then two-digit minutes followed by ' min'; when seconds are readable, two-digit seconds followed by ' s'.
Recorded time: 10 h 21 min
